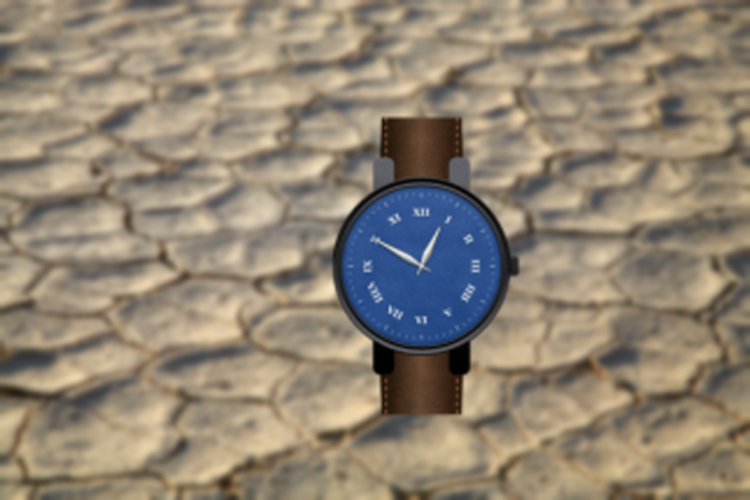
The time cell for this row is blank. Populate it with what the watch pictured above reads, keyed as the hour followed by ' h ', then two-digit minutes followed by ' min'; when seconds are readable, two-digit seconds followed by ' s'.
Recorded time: 12 h 50 min
